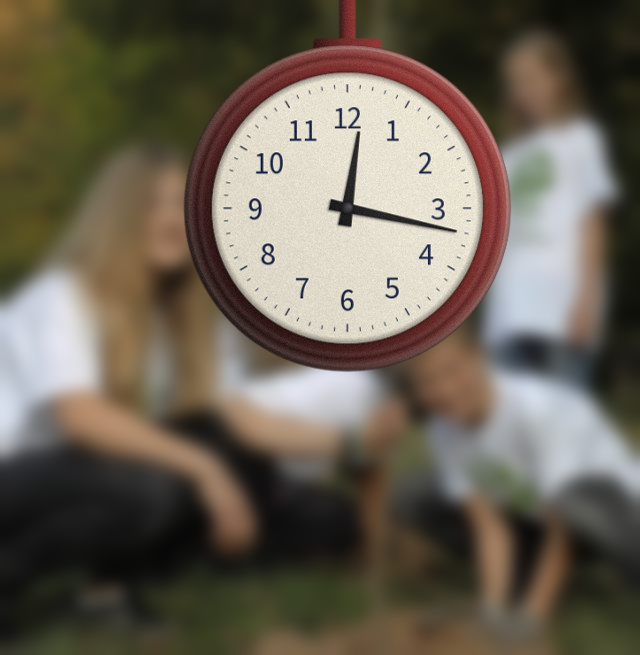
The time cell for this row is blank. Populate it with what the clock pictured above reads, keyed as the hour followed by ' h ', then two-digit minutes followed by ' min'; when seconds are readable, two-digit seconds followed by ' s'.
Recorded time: 12 h 17 min
